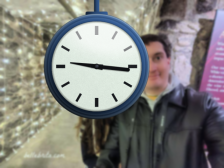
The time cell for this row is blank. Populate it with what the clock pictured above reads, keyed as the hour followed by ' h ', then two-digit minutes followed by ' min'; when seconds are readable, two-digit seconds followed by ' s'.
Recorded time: 9 h 16 min
